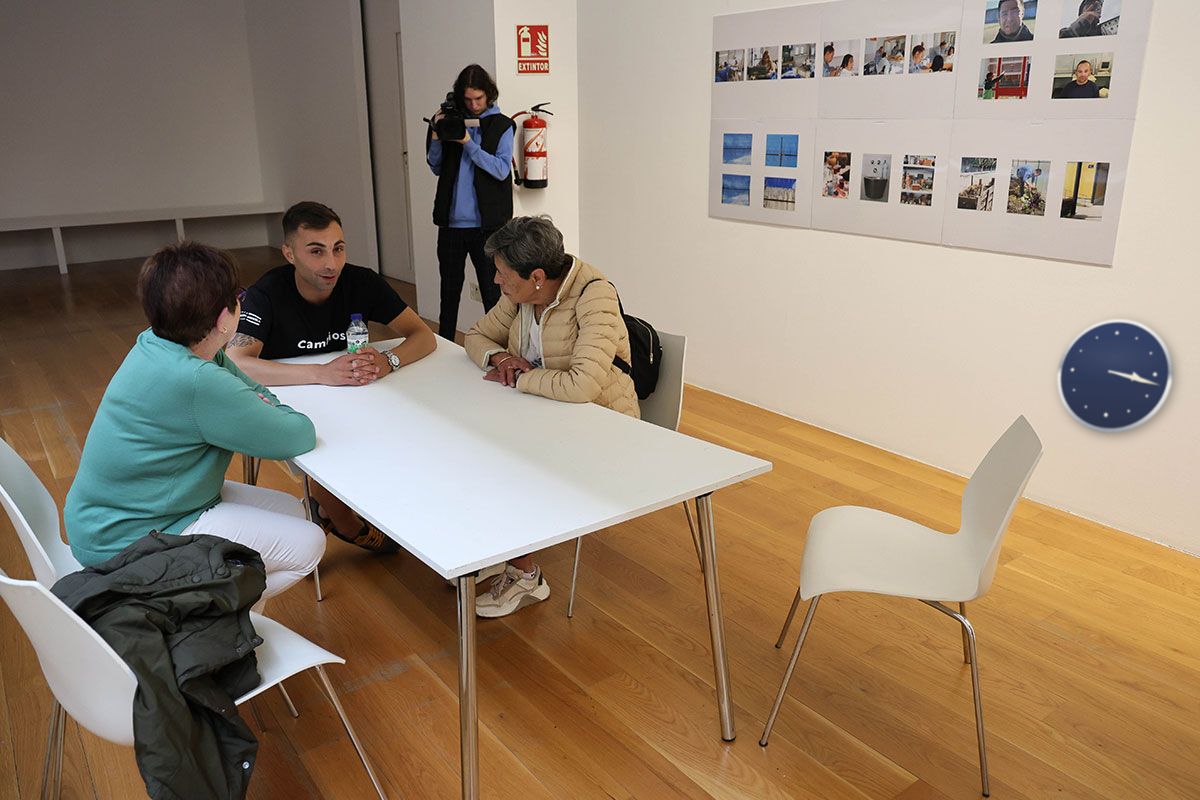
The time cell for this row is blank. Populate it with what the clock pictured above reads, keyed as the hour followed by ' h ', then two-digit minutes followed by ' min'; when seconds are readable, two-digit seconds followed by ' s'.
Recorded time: 3 h 17 min
